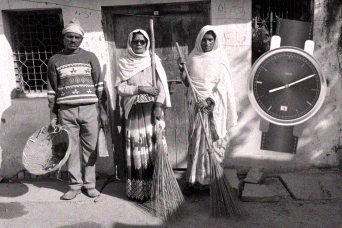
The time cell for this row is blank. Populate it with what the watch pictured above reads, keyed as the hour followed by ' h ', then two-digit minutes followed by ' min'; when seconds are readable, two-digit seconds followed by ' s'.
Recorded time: 8 h 10 min
